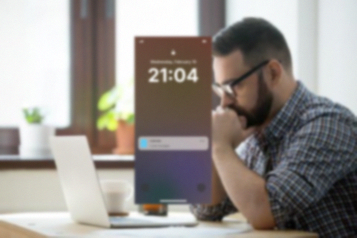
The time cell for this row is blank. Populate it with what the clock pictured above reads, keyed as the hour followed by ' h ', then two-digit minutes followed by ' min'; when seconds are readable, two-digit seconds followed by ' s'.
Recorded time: 21 h 04 min
